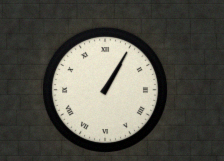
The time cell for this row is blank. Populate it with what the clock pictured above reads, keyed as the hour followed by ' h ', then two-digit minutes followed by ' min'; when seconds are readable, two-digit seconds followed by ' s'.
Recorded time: 1 h 05 min
